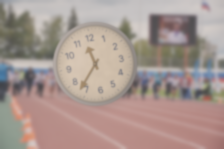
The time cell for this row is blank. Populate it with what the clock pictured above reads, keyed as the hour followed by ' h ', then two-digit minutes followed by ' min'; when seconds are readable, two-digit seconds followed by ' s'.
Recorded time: 11 h 37 min
